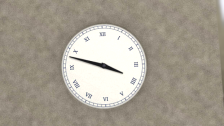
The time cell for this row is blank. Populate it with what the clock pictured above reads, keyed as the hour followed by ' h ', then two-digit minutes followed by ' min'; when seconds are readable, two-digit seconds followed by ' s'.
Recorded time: 3 h 48 min
